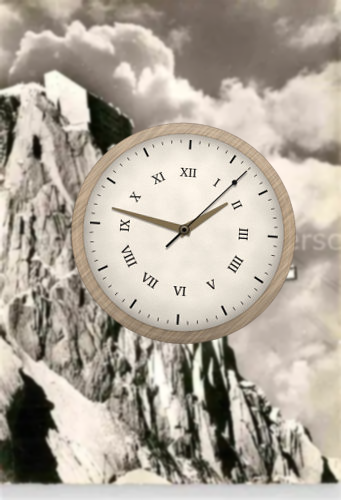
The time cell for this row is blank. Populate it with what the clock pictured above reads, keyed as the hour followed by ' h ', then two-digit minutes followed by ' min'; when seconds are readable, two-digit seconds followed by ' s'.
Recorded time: 1 h 47 min 07 s
